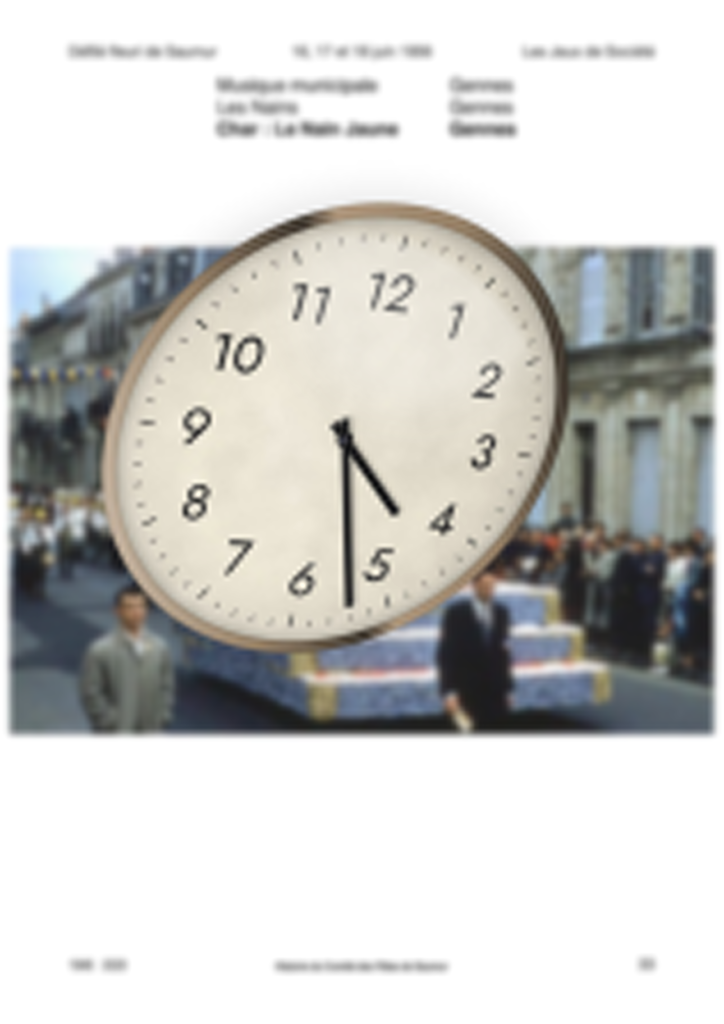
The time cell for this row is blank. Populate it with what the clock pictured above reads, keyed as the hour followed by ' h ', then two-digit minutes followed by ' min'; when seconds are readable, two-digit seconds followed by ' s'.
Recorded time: 4 h 27 min
